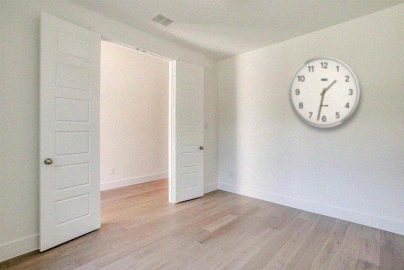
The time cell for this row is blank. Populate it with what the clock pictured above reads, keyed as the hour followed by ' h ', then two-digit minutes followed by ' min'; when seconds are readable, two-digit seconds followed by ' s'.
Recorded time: 1 h 32 min
